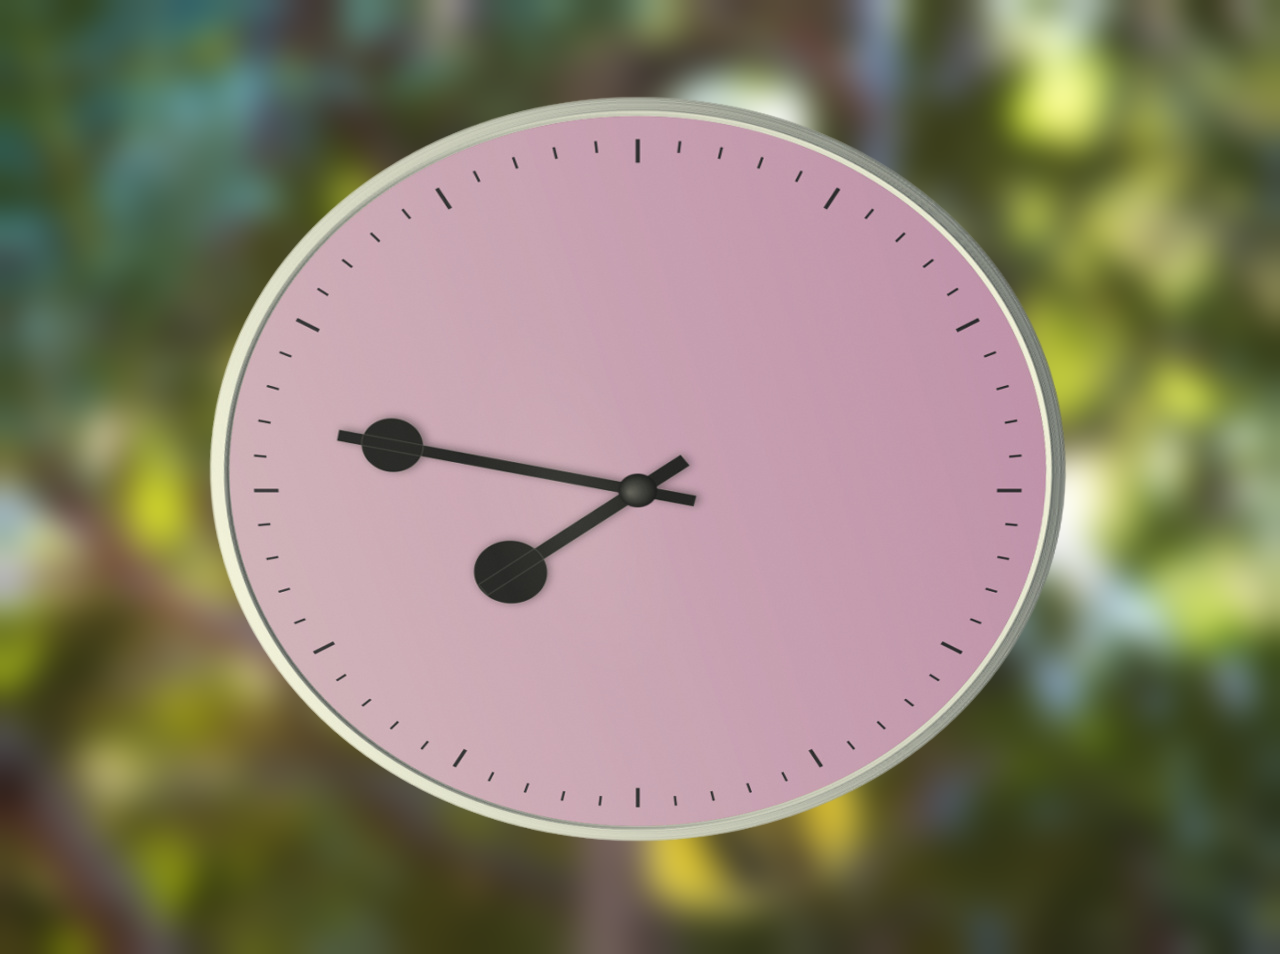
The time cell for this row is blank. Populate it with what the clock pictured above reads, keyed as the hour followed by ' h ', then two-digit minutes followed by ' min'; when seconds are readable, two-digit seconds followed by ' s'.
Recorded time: 7 h 47 min
